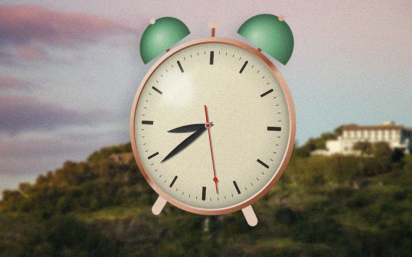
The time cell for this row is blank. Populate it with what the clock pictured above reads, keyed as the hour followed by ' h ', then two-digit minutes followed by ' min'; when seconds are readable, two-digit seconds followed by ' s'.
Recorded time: 8 h 38 min 28 s
